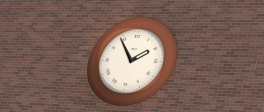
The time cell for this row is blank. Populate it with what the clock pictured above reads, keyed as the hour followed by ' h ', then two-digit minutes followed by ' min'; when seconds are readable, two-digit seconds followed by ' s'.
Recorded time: 1 h 54 min
